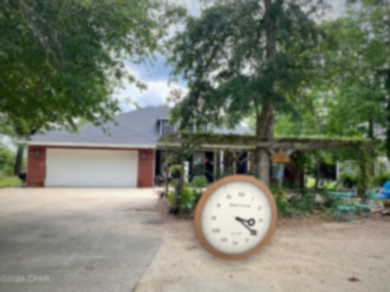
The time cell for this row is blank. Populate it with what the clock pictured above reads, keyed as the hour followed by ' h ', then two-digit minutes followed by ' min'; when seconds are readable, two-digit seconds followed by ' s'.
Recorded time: 3 h 21 min
